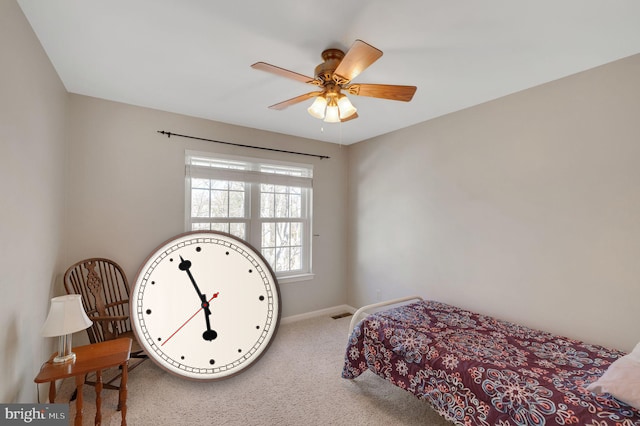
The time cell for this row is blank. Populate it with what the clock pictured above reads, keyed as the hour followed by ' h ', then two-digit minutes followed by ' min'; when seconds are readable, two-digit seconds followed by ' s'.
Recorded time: 5 h 56 min 39 s
